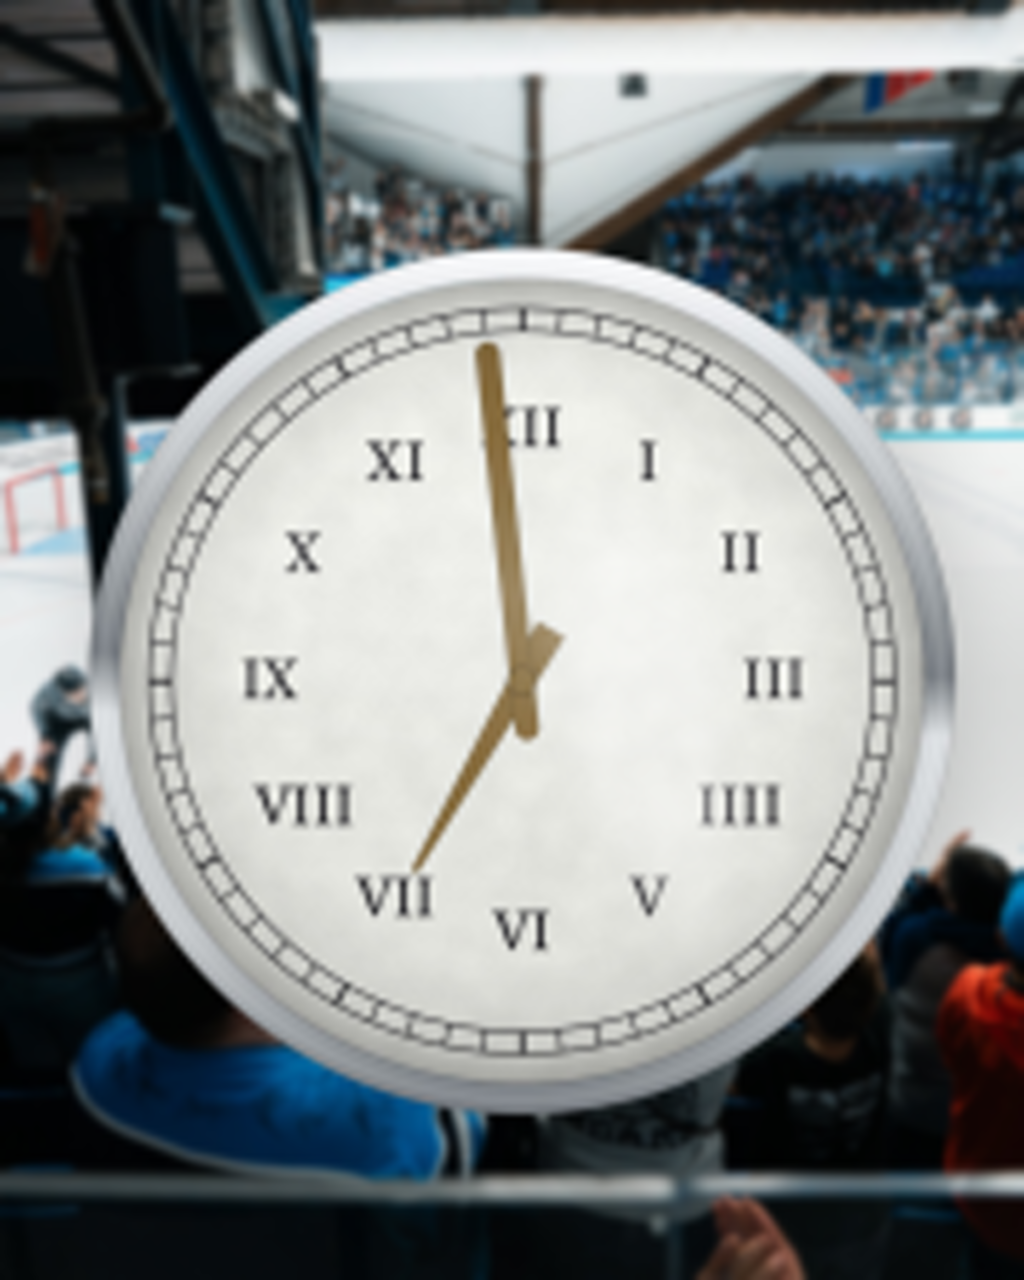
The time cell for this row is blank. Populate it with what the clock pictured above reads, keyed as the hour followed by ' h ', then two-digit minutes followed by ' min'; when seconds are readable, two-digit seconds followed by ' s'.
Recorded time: 6 h 59 min
